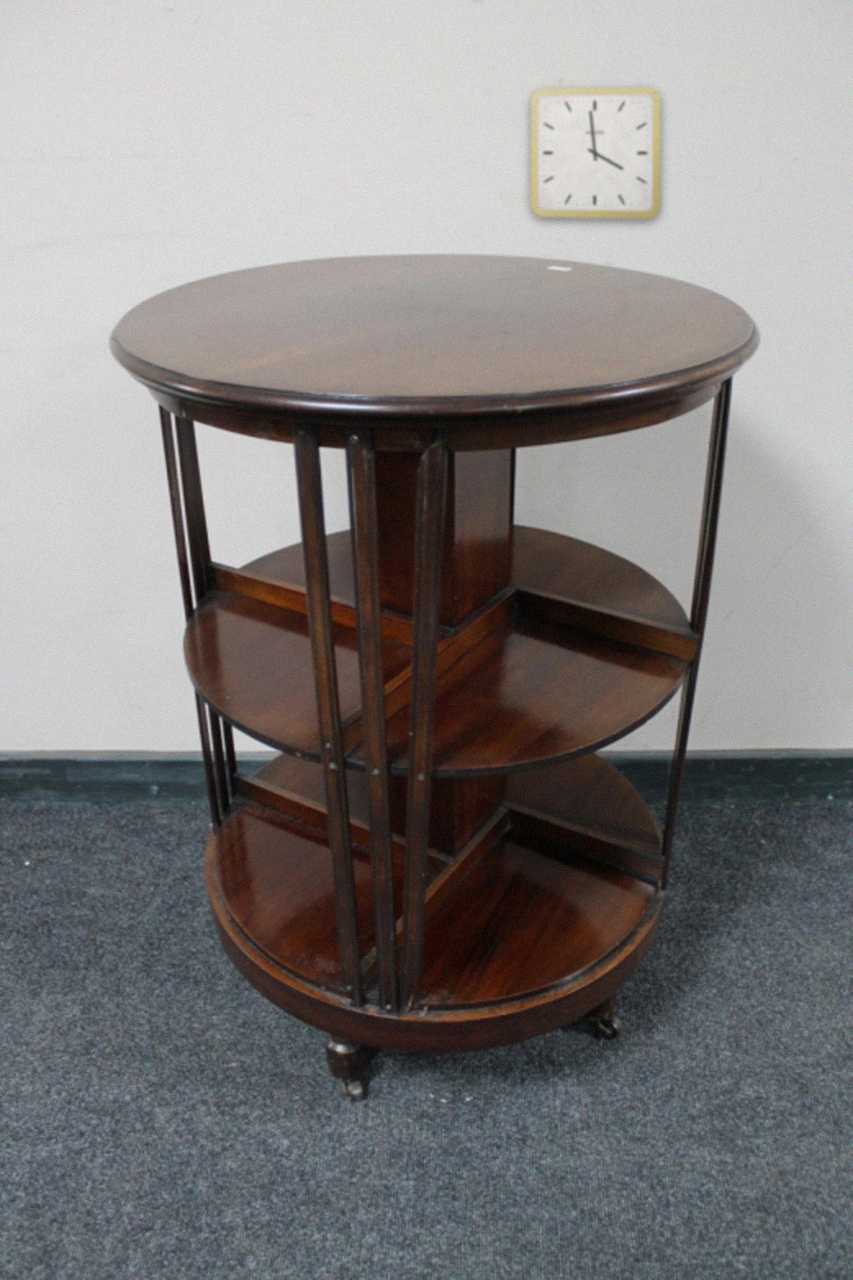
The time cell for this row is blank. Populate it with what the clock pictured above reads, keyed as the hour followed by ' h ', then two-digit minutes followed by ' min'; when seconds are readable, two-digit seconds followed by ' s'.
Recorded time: 3 h 59 min
